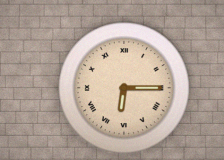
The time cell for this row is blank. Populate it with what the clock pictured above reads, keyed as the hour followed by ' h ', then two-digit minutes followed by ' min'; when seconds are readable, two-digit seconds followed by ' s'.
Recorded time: 6 h 15 min
